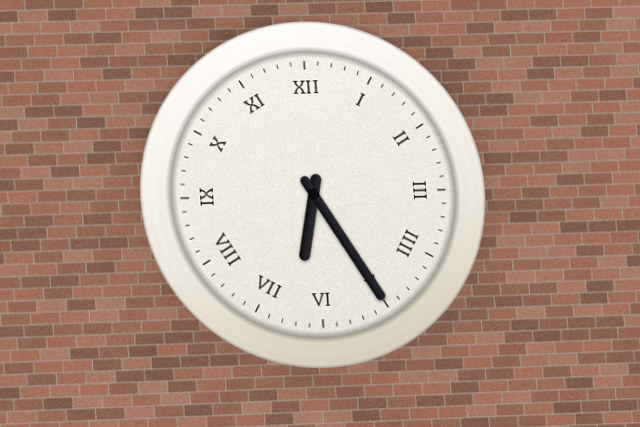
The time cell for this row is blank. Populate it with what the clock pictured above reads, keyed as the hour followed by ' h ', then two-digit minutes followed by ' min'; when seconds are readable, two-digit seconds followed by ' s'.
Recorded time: 6 h 25 min
